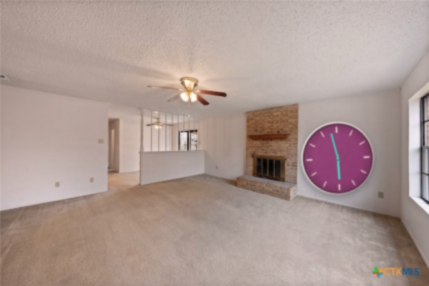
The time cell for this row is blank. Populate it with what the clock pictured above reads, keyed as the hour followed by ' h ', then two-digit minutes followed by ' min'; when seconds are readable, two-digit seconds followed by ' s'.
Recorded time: 5 h 58 min
